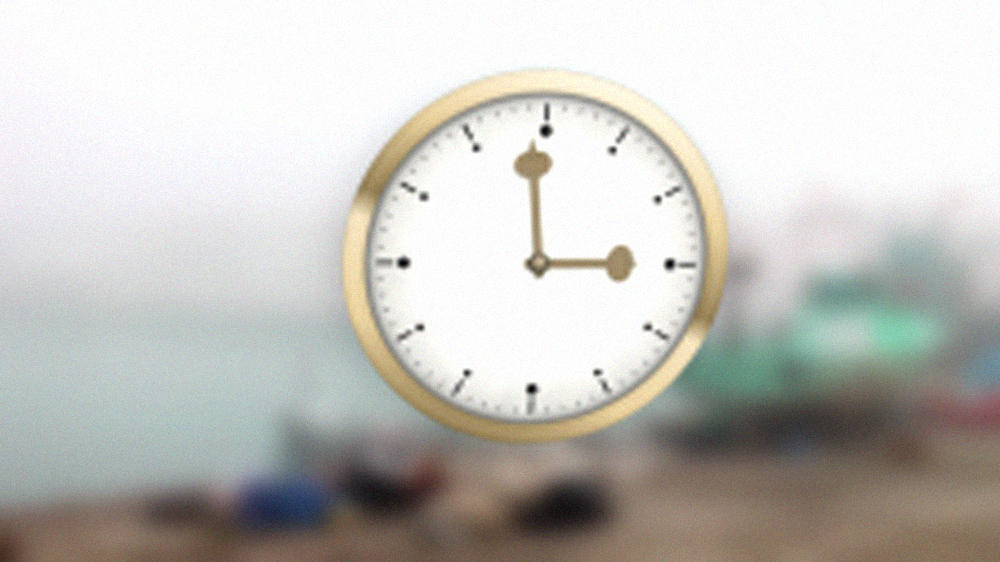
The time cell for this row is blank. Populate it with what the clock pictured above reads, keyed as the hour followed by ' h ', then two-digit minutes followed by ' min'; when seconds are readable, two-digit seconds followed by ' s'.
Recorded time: 2 h 59 min
